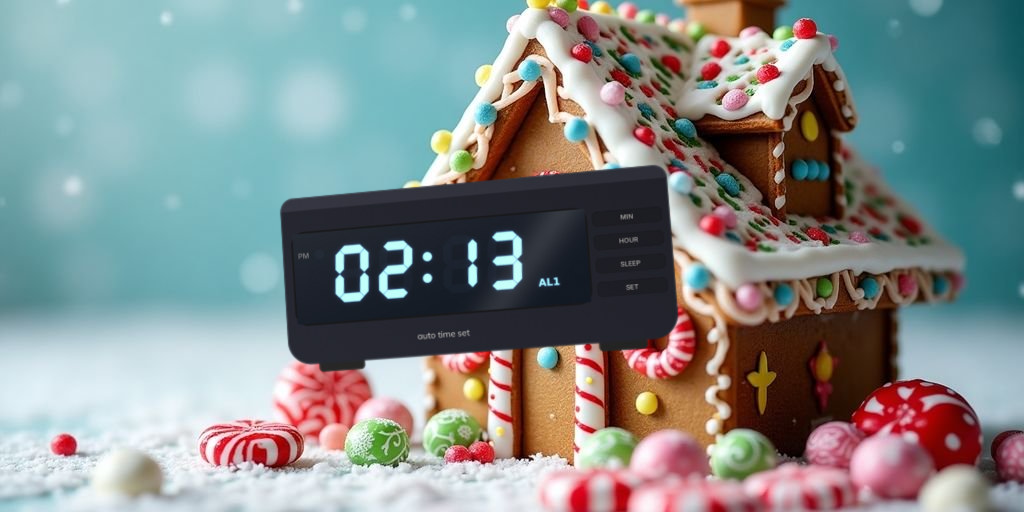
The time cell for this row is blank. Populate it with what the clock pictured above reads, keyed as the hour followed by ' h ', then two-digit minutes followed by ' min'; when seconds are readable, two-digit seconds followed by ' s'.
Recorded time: 2 h 13 min
